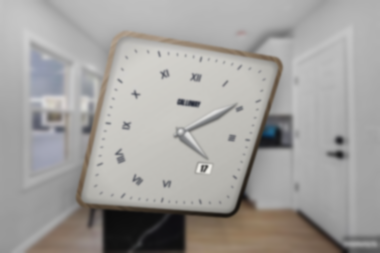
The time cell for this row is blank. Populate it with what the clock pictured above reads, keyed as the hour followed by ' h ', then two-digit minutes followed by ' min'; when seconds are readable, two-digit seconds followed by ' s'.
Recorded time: 4 h 09 min
